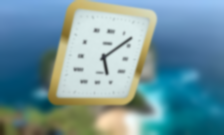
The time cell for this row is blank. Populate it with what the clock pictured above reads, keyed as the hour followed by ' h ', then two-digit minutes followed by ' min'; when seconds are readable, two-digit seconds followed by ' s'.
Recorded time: 5 h 08 min
